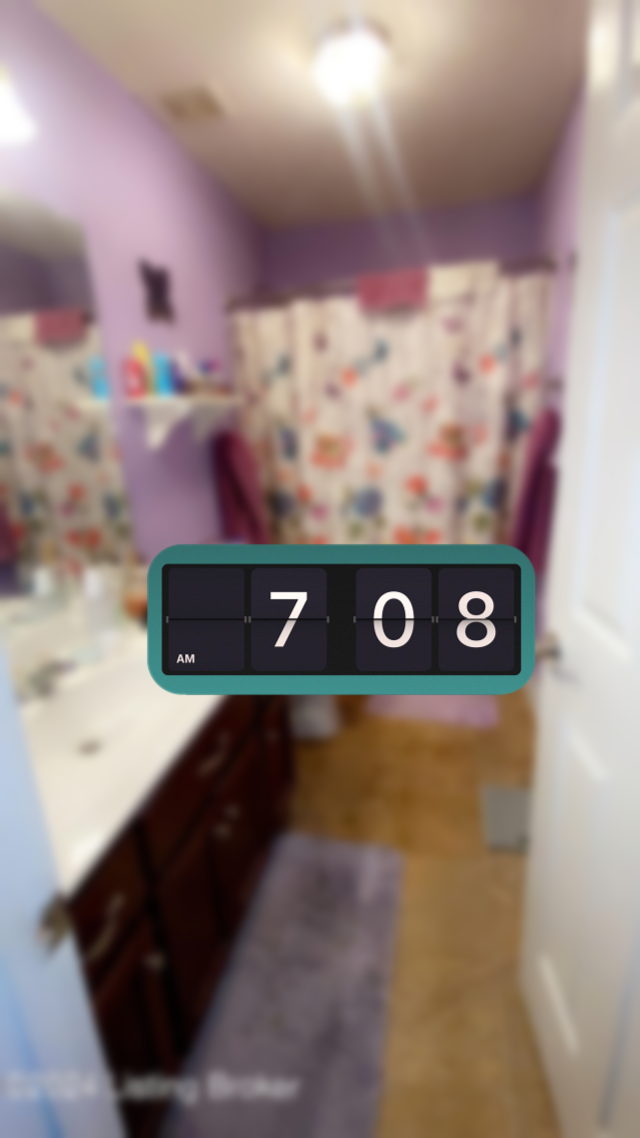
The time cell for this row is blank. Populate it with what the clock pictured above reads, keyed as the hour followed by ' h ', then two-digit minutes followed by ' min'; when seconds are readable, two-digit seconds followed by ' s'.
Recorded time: 7 h 08 min
